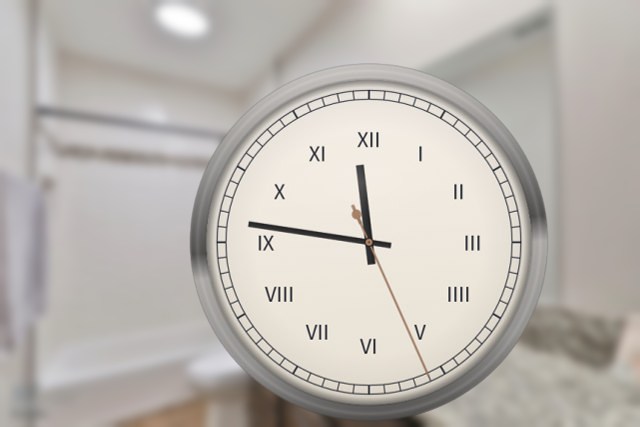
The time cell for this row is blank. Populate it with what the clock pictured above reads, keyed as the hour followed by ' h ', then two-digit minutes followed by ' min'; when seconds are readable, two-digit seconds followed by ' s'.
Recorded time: 11 h 46 min 26 s
